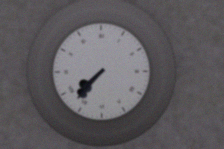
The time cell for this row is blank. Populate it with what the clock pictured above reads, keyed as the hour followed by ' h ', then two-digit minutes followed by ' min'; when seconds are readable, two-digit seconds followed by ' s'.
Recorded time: 7 h 37 min
